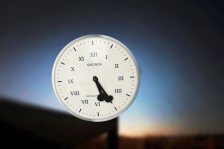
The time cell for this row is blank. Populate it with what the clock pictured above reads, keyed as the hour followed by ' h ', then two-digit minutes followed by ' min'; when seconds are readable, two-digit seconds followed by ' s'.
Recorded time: 5 h 25 min
